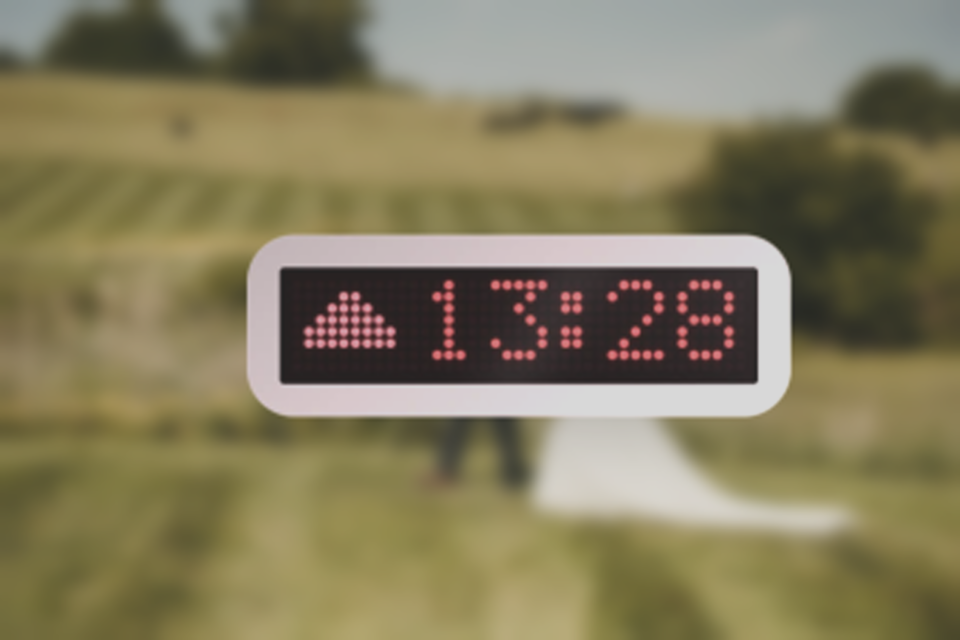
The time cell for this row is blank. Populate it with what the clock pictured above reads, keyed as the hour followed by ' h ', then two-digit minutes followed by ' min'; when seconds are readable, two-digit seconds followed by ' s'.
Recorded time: 13 h 28 min
